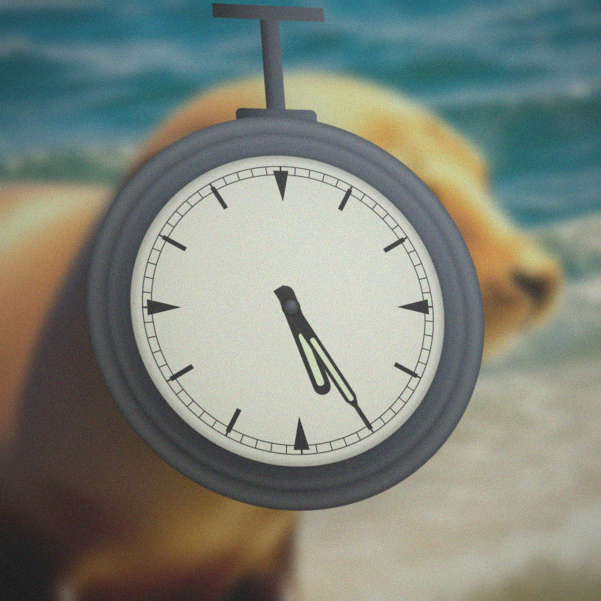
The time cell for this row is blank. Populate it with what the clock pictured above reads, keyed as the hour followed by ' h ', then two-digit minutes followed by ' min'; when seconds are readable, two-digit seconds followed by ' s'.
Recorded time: 5 h 25 min
